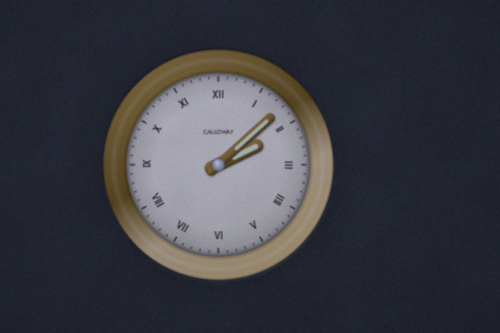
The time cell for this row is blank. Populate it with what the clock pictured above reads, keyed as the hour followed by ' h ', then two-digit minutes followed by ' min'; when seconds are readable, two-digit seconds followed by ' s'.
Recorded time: 2 h 08 min
